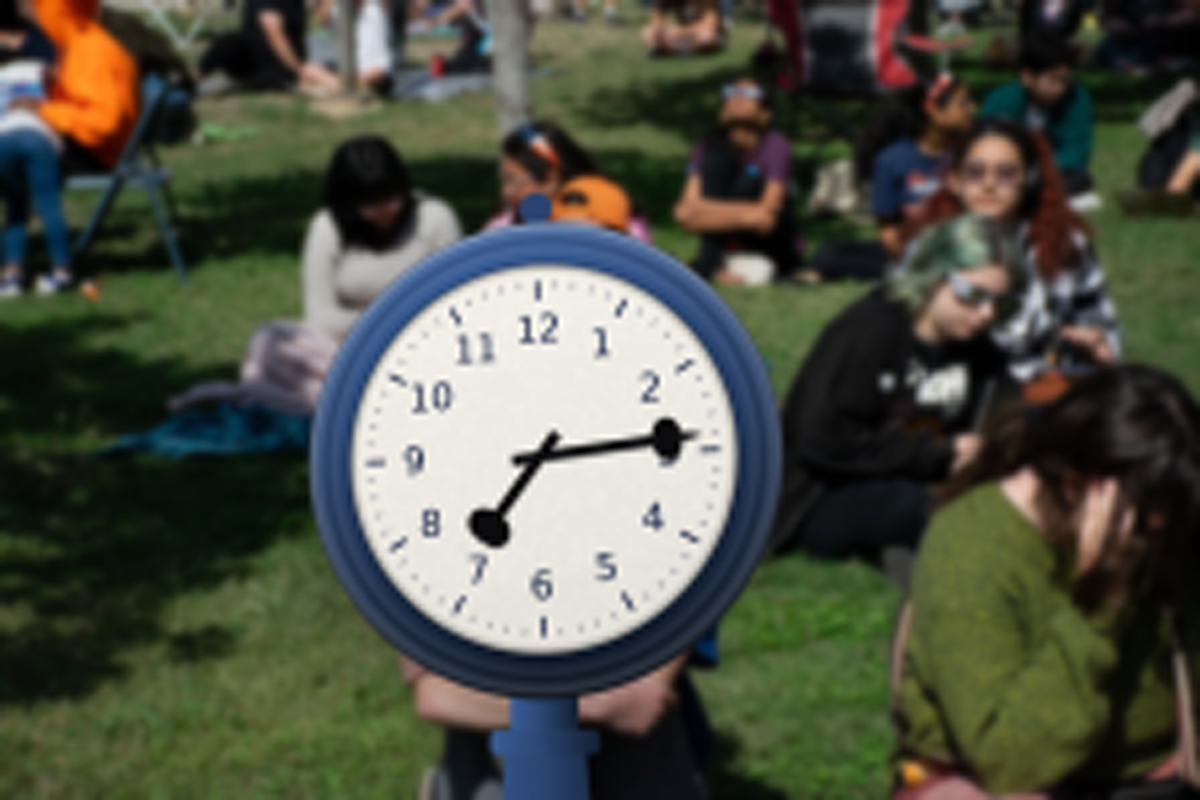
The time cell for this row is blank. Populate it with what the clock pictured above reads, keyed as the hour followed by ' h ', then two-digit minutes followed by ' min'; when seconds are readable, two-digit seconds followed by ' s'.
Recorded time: 7 h 14 min
